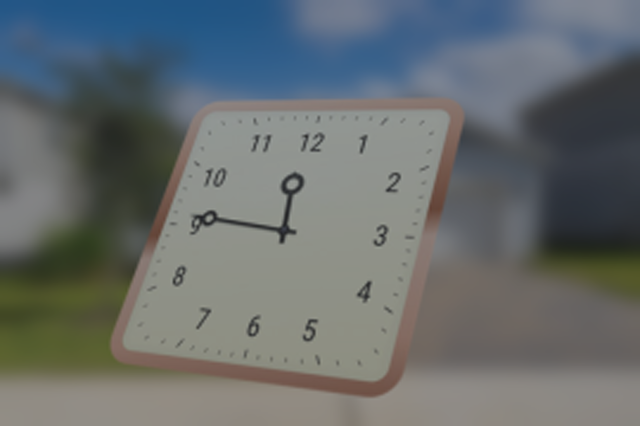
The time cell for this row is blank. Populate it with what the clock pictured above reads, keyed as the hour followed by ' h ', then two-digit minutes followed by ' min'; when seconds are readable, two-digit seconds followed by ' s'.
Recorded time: 11 h 46 min
